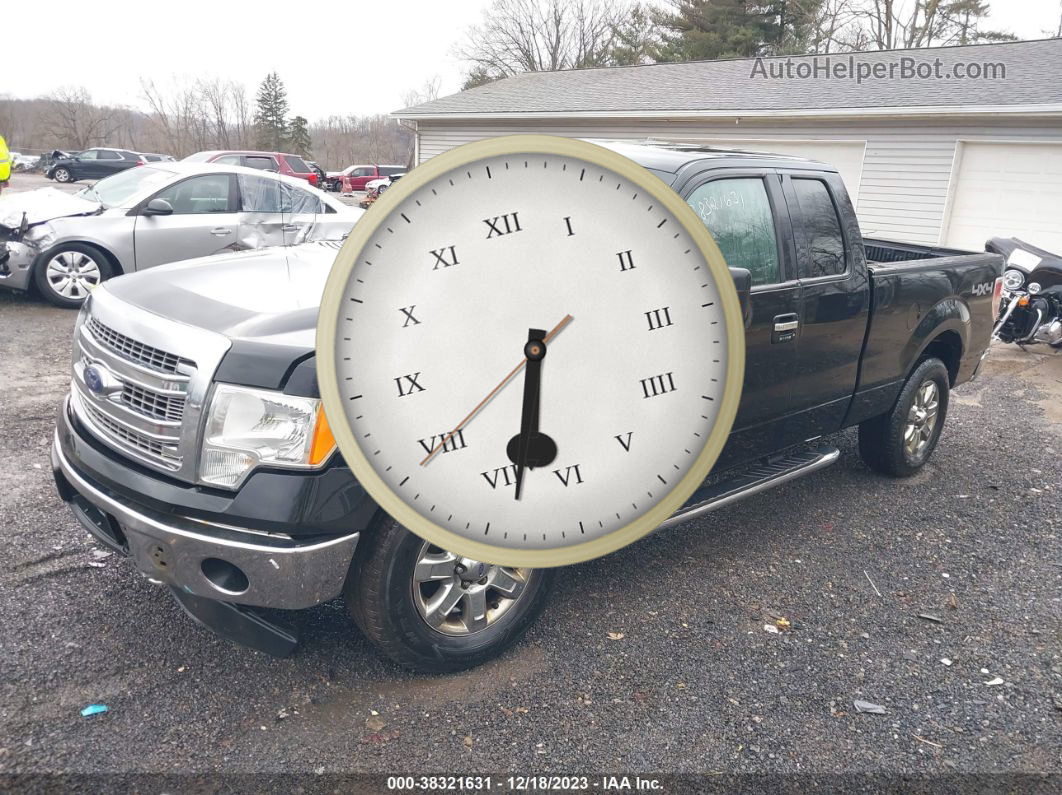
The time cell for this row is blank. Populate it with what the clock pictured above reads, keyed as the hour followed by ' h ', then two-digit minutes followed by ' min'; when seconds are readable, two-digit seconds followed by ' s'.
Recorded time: 6 h 33 min 40 s
